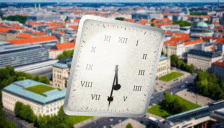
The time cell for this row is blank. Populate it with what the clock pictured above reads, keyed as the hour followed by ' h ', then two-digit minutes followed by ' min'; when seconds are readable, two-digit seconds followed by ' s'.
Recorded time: 5 h 30 min
